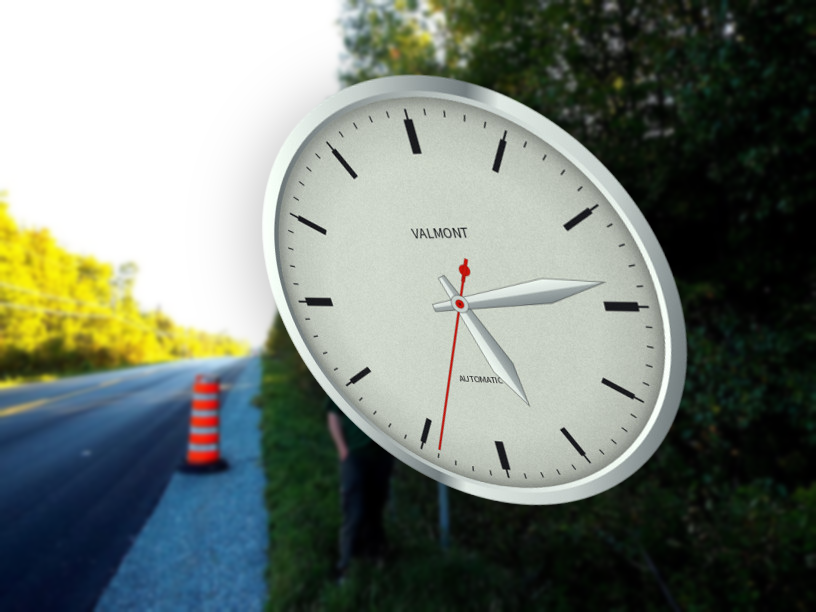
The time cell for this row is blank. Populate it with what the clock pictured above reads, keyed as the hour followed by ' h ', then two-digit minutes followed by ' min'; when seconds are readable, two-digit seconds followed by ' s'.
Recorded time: 5 h 13 min 34 s
